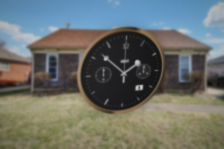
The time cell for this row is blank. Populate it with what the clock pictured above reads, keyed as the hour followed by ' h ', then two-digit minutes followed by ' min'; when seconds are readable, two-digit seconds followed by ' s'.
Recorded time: 1 h 52 min
